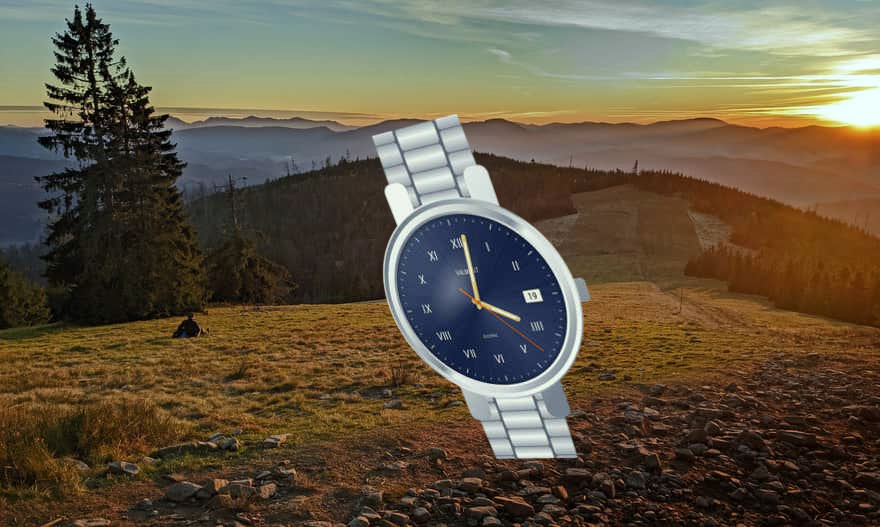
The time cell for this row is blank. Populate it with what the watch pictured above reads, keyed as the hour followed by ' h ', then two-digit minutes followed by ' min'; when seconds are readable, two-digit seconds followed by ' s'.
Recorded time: 4 h 01 min 23 s
